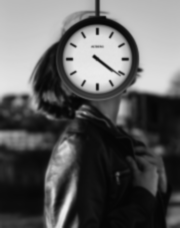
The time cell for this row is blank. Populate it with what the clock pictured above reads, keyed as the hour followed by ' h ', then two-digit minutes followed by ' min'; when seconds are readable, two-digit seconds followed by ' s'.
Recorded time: 4 h 21 min
